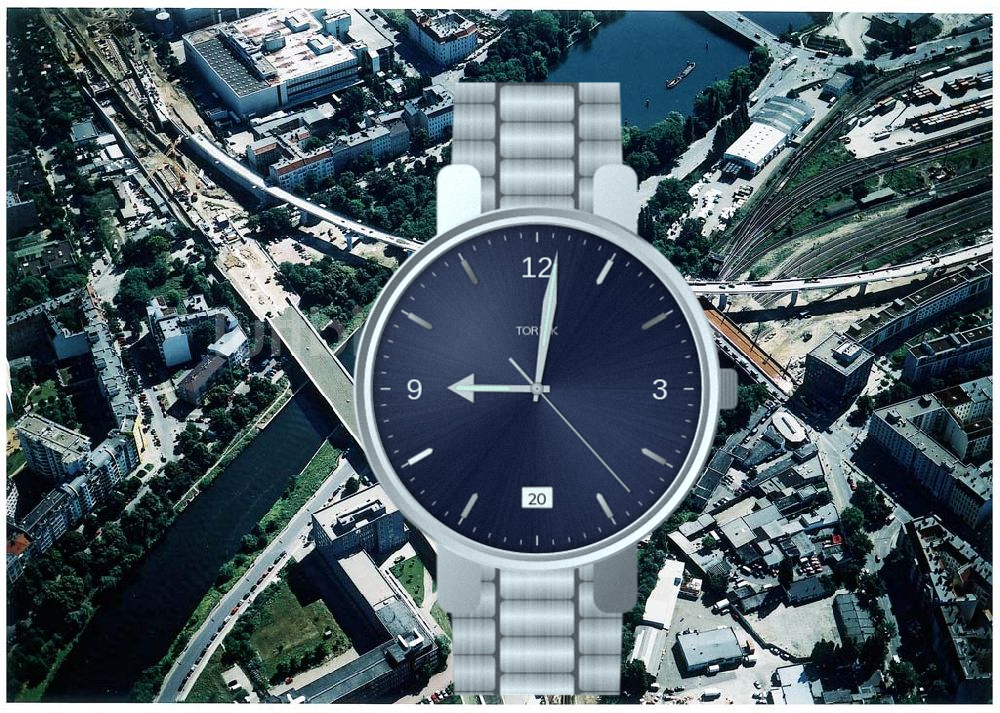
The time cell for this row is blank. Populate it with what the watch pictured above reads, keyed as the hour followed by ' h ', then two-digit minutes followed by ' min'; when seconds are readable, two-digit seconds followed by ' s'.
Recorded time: 9 h 01 min 23 s
